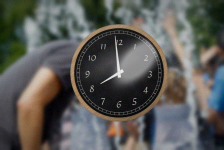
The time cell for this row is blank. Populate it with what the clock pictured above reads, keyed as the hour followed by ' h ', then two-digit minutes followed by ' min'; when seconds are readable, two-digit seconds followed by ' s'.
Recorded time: 7 h 59 min
